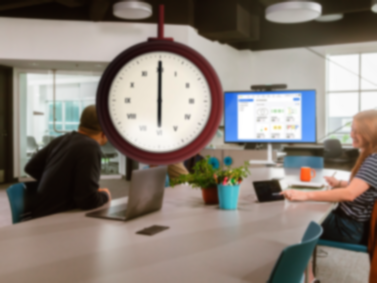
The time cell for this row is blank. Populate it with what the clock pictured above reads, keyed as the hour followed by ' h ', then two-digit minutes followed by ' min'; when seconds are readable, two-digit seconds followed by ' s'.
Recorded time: 6 h 00 min
